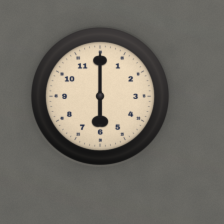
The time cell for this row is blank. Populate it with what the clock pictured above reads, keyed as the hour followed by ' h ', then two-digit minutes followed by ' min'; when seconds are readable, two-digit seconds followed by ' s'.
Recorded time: 6 h 00 min
